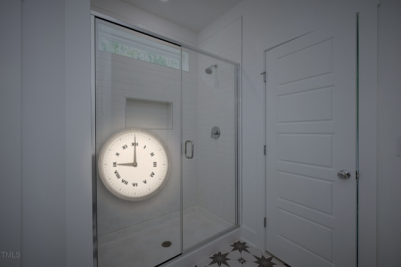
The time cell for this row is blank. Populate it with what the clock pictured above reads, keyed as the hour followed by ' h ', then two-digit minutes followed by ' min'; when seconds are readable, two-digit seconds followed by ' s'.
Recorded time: 9 h 00 min
